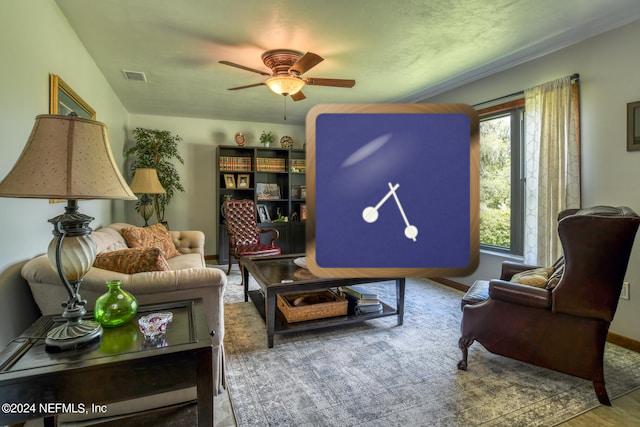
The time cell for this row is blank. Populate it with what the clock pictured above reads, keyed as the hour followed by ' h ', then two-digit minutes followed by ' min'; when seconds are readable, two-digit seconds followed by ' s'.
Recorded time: 7 h 26 min
